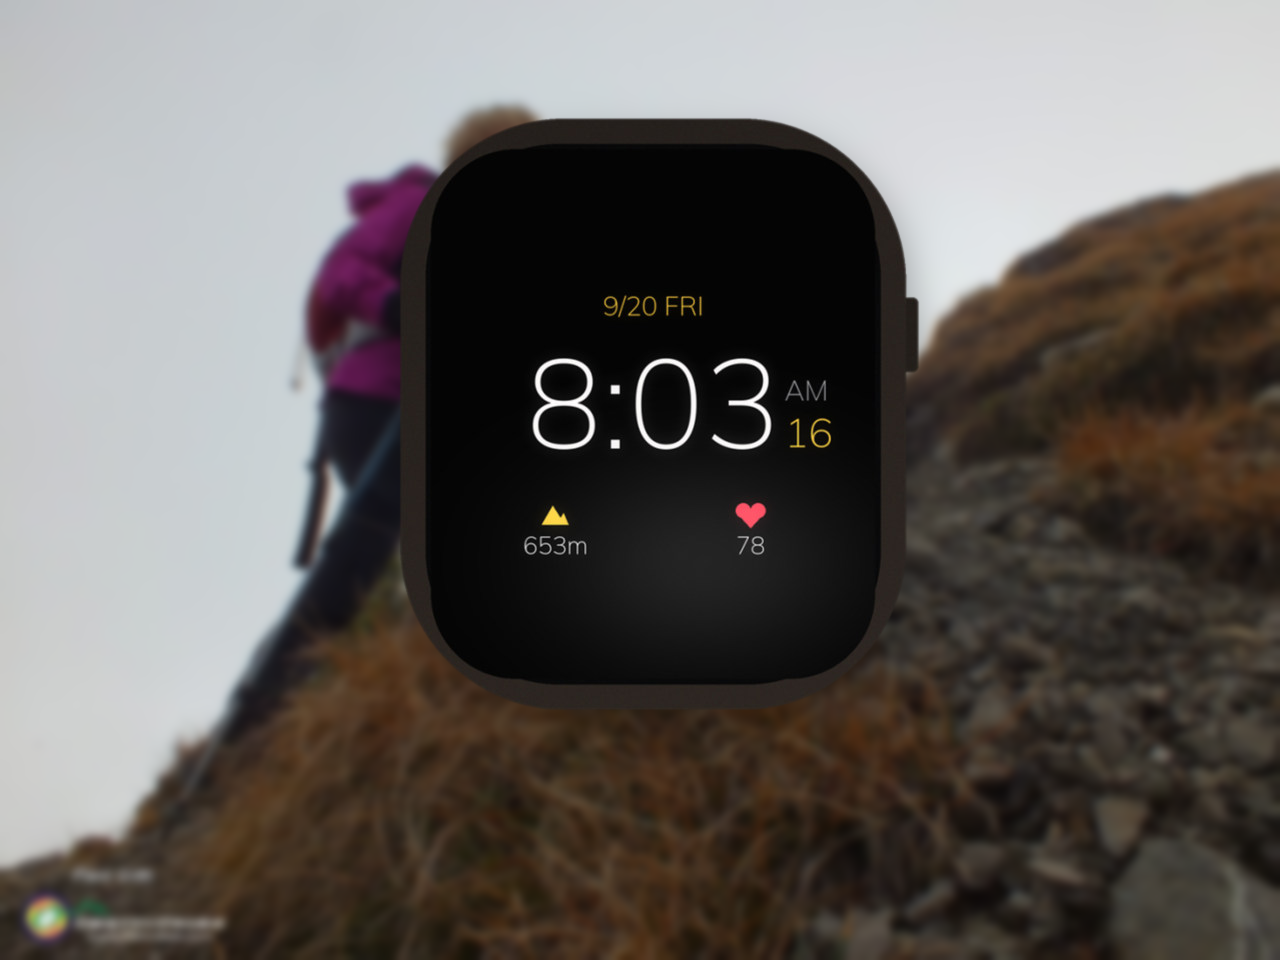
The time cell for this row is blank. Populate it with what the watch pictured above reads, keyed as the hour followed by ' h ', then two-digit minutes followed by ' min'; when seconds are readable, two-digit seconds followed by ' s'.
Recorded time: 8 h 03 min 16 s
